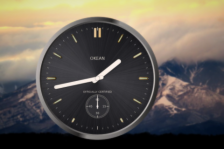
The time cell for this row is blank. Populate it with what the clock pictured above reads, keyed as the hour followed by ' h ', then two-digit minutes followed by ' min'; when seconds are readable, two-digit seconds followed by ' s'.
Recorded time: 1 h 43 min
